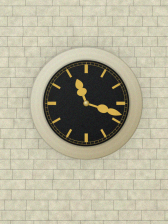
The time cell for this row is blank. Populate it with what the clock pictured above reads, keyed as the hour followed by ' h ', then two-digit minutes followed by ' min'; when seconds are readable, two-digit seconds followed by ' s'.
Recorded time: 11 h 18 min
